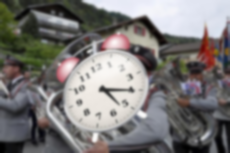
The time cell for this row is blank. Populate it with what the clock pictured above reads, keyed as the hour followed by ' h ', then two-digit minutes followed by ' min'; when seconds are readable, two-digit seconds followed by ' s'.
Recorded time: 5 h 20 min
